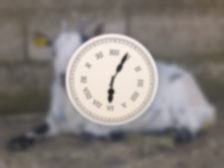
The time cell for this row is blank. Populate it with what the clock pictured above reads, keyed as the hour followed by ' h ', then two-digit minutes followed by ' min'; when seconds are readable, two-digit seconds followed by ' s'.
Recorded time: 6 h 04 min
